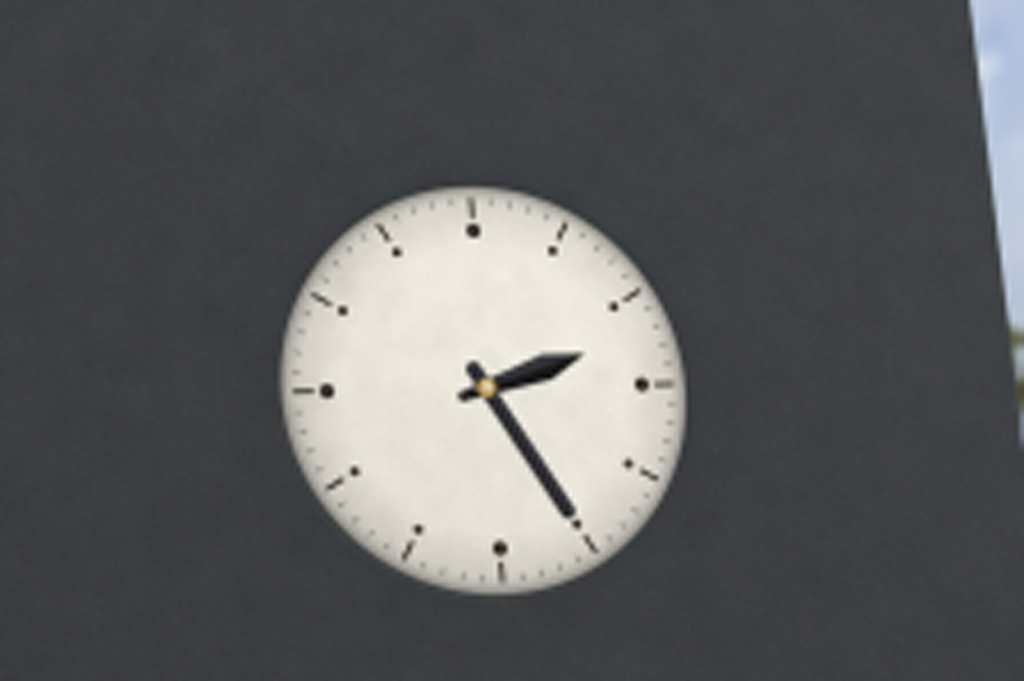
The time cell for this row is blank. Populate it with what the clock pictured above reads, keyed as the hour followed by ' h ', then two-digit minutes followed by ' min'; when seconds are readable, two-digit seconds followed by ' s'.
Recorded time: 2 h 25 min
